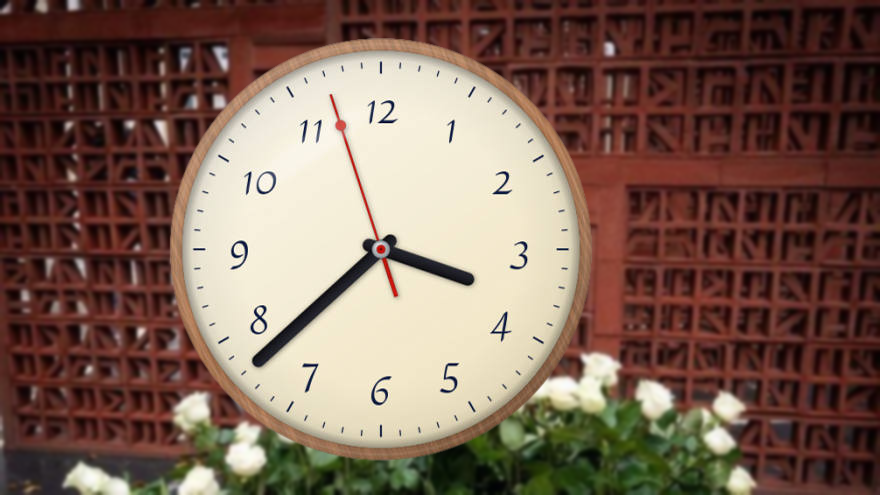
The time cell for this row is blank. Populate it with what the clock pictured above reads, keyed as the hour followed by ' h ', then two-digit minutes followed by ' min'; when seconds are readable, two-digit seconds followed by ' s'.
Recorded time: 3 h 37 min 57 s
